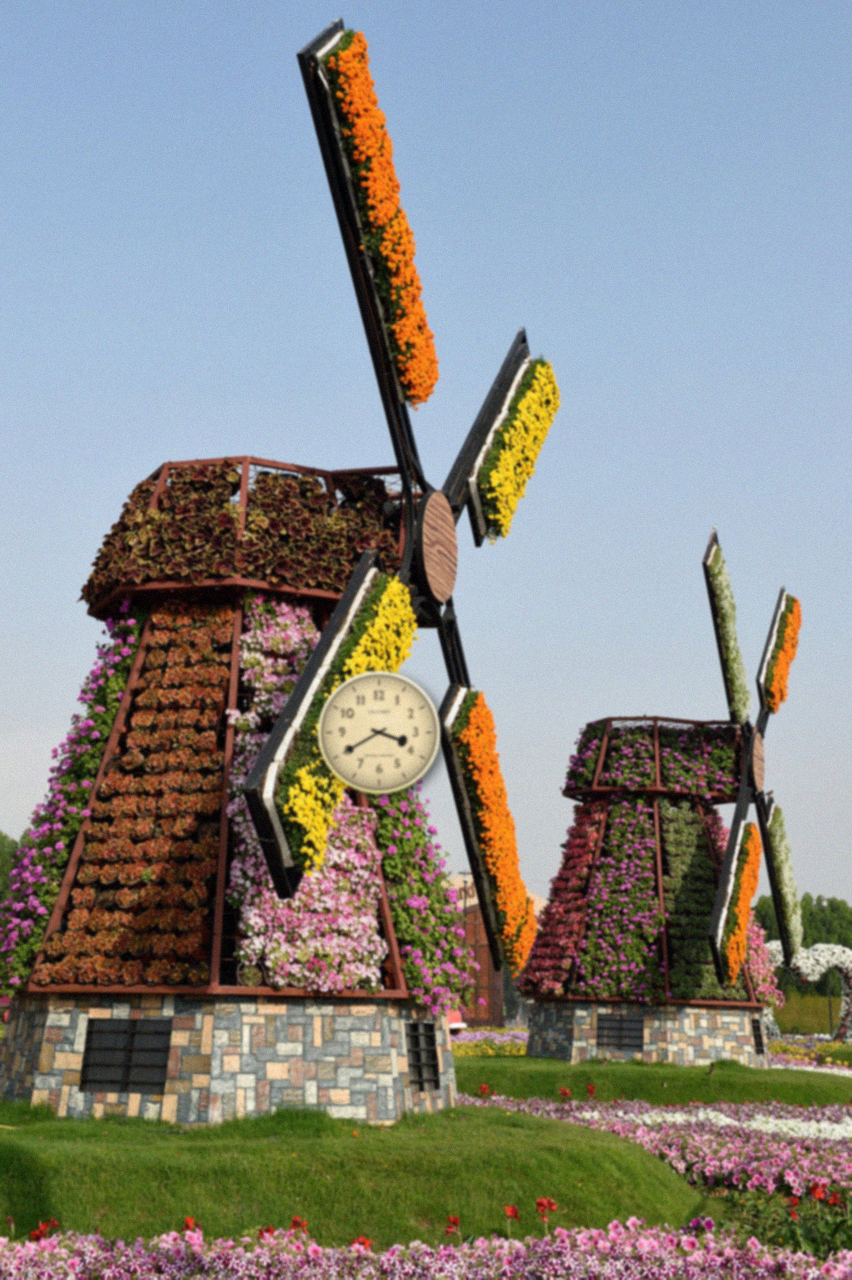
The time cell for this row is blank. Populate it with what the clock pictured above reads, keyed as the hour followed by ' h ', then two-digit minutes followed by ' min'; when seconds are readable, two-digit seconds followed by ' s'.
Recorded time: 3 h 40 min
